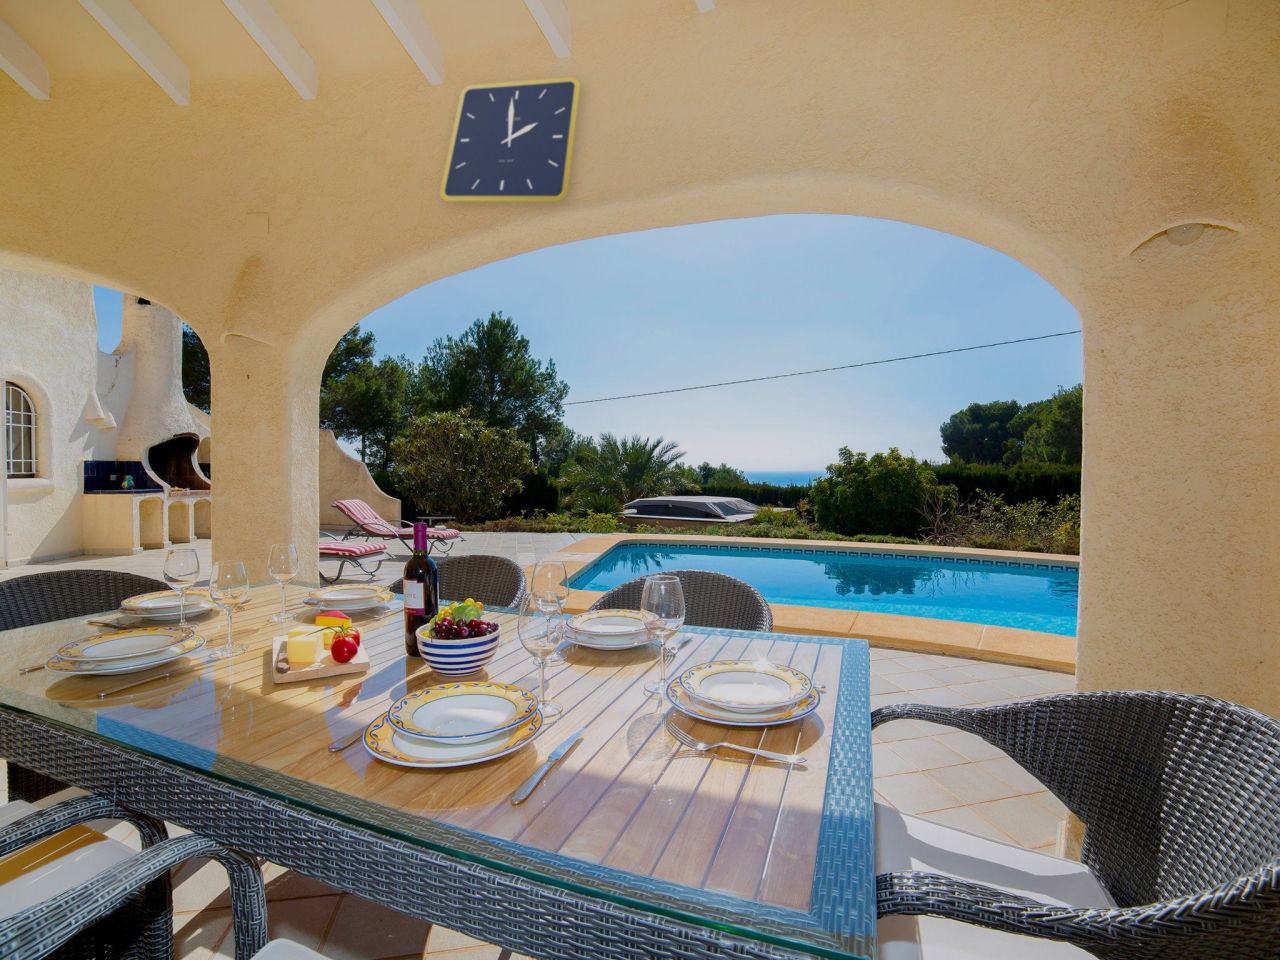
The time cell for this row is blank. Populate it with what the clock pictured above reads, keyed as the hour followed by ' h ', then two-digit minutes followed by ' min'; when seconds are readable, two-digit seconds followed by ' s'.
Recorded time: 1 h 59 min
